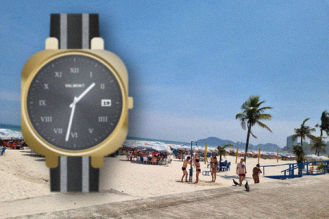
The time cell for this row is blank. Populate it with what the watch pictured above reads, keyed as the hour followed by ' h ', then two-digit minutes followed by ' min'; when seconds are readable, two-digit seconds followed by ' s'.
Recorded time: 1 h 32 min
